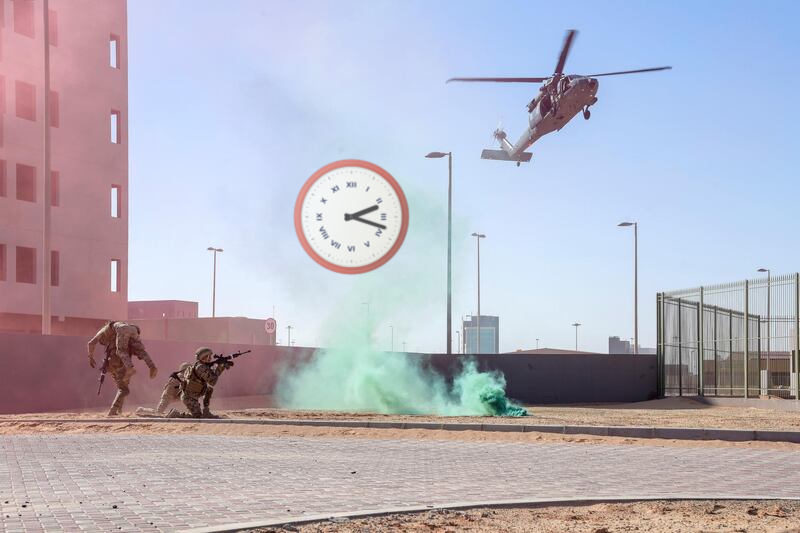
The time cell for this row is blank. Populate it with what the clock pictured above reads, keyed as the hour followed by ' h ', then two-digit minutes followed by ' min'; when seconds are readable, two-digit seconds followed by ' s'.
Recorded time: 2 h 18 min
